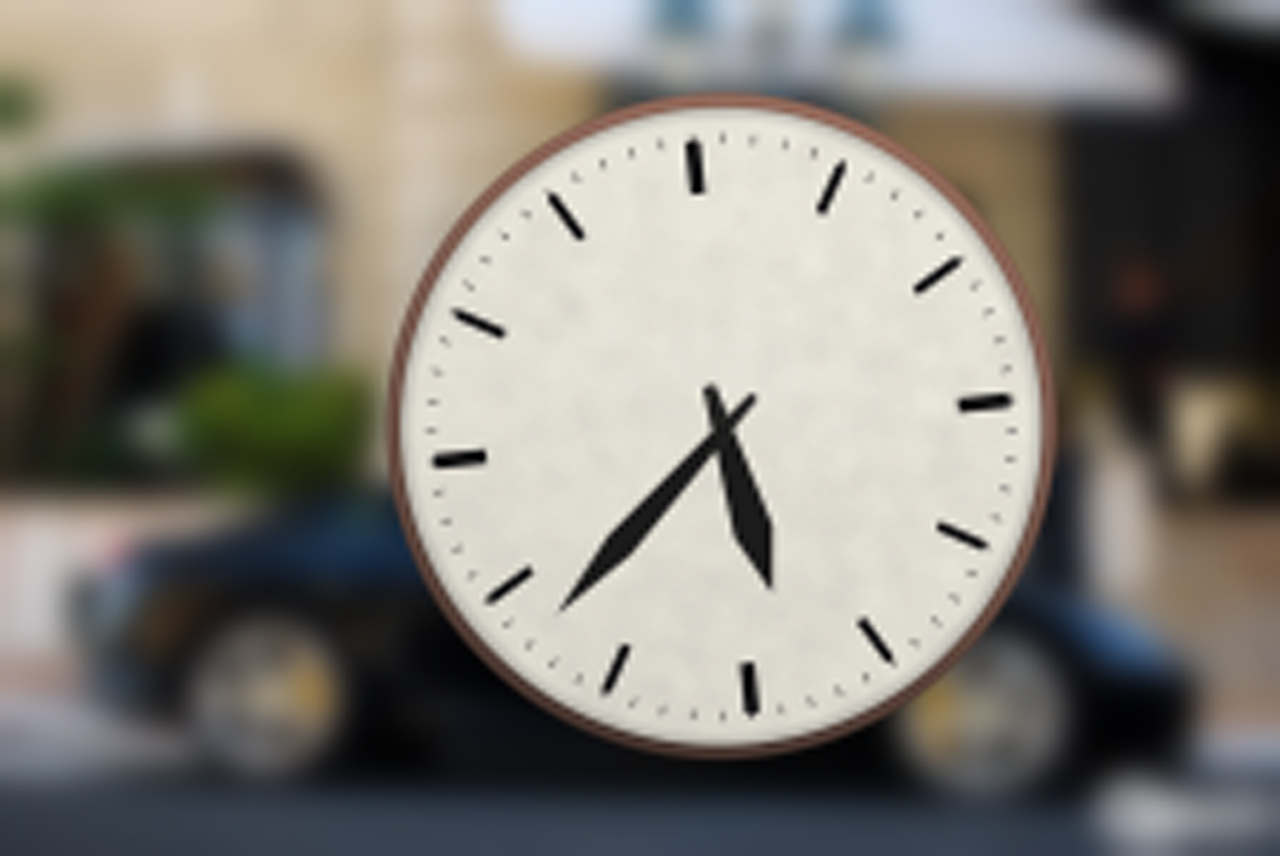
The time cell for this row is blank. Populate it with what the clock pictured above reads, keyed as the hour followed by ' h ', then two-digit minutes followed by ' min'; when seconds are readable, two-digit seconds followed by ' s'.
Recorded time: 5 h 38 min
